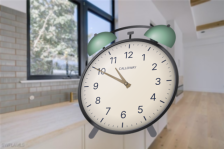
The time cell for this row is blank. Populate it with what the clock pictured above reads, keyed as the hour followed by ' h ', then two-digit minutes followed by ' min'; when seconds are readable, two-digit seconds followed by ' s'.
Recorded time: 10 h 50 min
